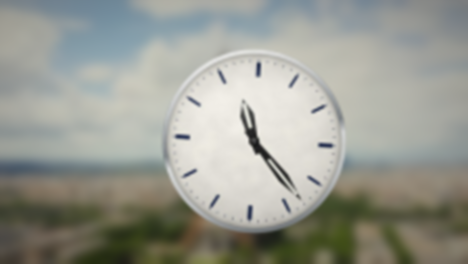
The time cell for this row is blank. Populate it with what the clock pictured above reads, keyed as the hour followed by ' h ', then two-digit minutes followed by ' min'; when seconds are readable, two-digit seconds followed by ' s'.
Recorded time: 11 h 23 min
